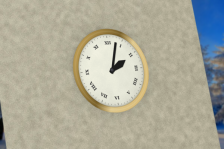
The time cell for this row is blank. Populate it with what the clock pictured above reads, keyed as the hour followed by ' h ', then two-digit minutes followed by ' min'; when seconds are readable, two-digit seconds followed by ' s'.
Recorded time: 2 h 03 min
